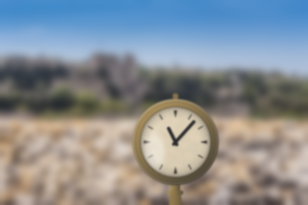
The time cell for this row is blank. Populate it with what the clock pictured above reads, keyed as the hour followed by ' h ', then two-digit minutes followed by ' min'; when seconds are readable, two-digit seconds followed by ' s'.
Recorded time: 11 h 07 min
